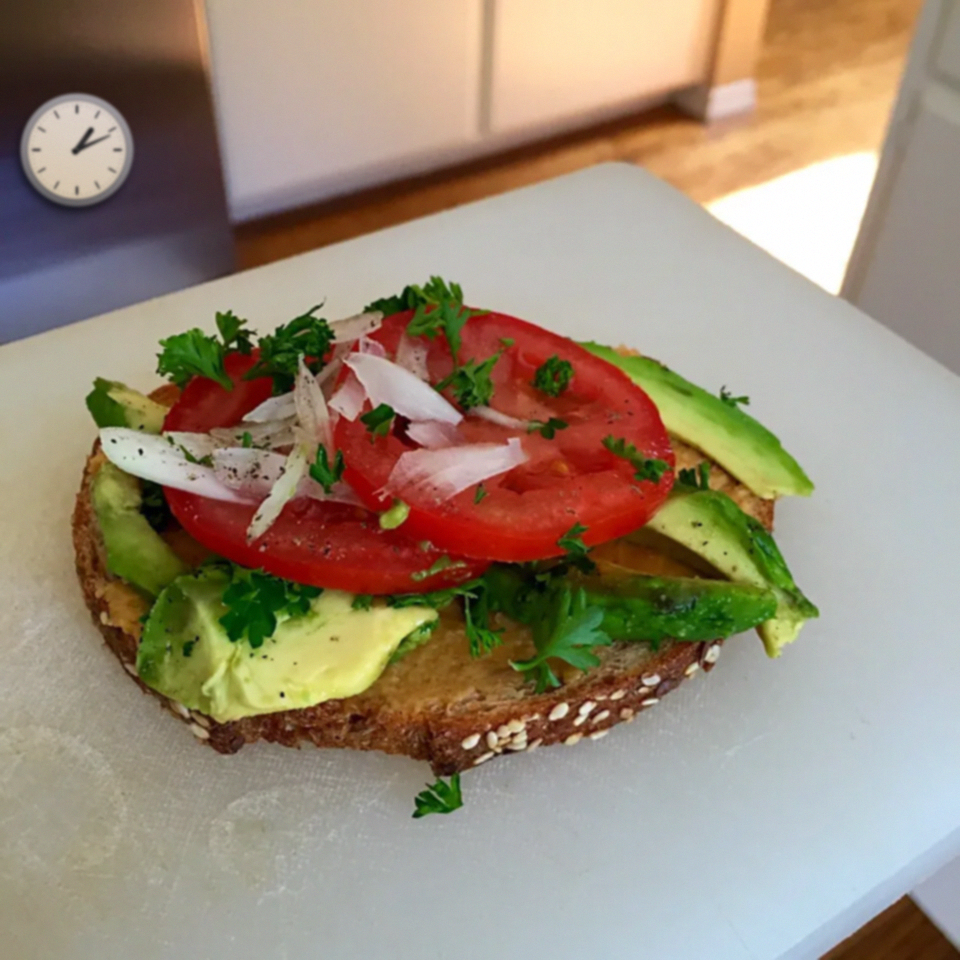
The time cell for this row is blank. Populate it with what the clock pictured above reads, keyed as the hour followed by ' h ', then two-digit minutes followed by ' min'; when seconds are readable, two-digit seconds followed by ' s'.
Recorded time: 1 h 11 min
